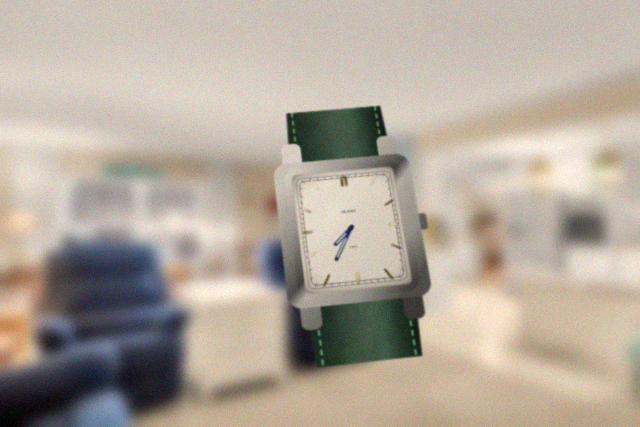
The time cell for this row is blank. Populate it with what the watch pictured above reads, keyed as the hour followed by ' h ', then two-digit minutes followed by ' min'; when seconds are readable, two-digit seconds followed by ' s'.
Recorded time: 7 h 35 min
